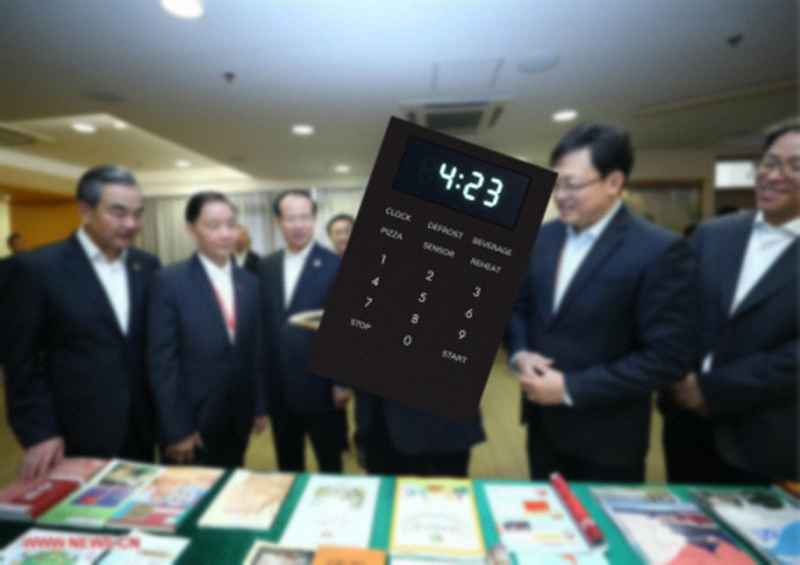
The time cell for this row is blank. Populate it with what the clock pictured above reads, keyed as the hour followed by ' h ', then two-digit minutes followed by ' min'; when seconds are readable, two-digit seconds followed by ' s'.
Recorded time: 4 h 23 min
